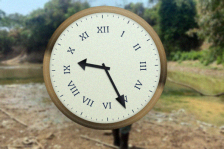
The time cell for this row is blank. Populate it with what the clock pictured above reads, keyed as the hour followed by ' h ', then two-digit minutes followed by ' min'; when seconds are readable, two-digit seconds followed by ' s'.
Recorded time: 9 h 26 min
